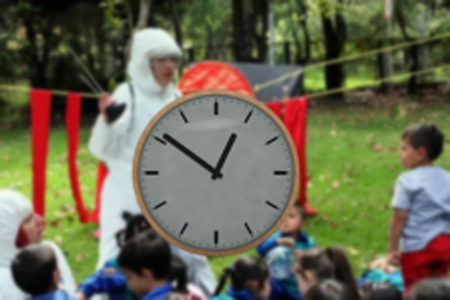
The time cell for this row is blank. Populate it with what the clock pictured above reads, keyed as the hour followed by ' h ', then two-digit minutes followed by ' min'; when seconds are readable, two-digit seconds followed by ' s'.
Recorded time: 12 h 51 min
